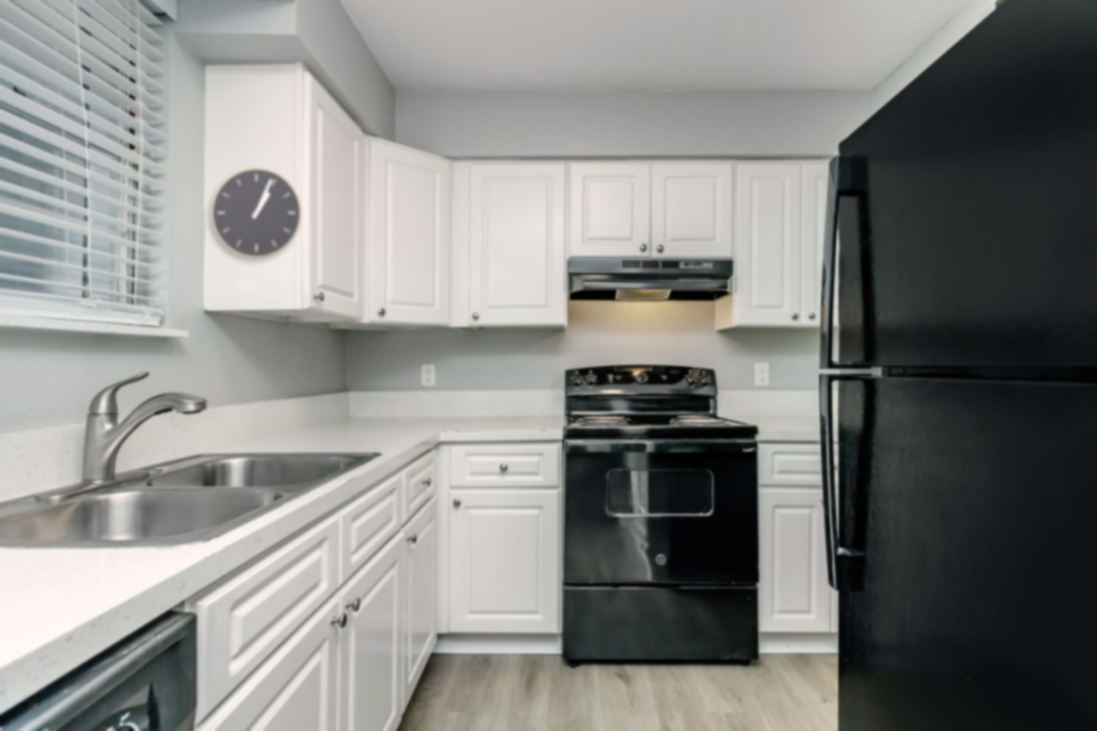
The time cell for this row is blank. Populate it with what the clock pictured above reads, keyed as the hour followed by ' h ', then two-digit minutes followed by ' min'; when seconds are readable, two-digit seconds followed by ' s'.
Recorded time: 1 h 04 min
